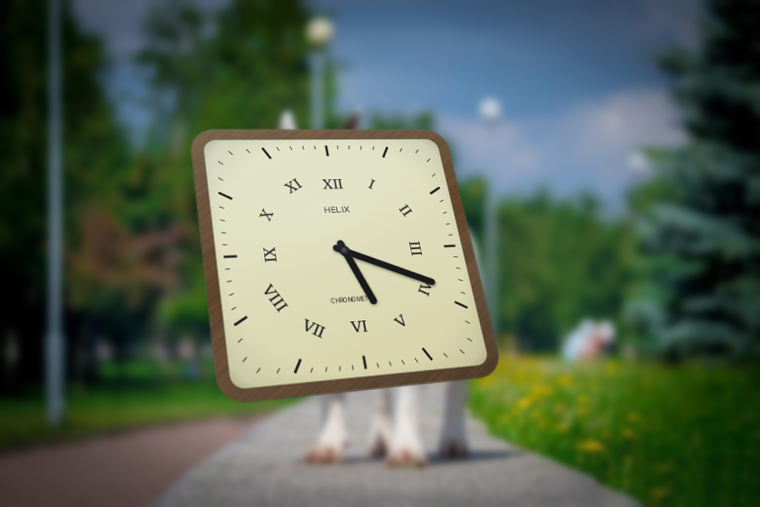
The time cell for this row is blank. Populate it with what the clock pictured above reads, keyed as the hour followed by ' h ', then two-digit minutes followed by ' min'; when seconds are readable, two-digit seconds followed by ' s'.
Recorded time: 5 h 19 min
